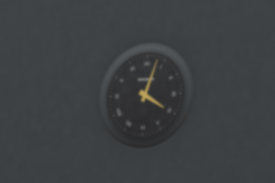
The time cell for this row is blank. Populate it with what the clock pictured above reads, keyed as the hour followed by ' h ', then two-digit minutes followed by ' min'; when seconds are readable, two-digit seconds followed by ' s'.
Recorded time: 4 h 03 min
